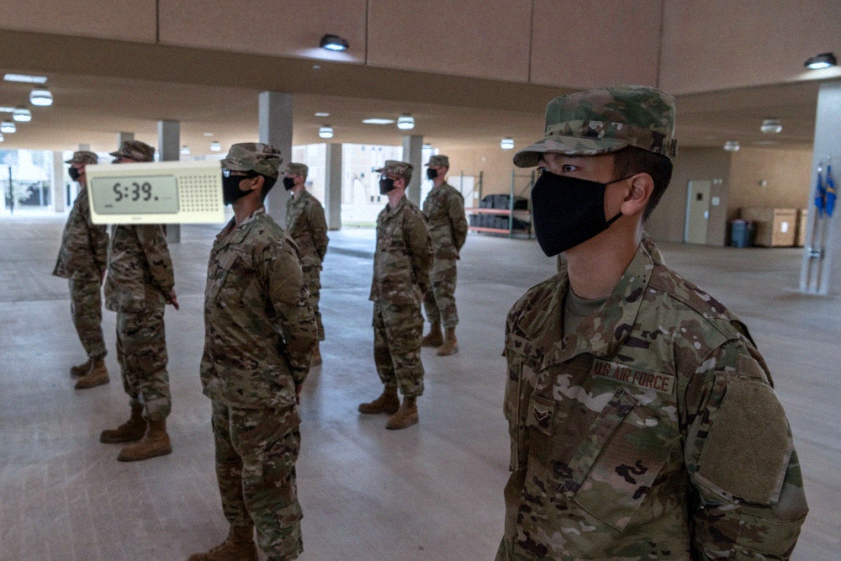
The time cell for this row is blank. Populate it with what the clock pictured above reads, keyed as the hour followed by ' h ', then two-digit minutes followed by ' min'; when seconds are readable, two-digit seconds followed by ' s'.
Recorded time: 5 h 39 min
